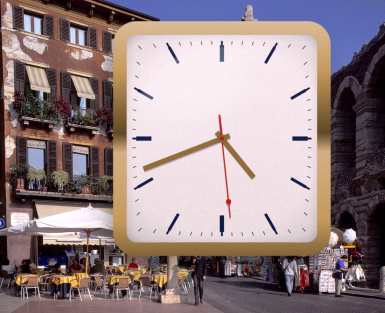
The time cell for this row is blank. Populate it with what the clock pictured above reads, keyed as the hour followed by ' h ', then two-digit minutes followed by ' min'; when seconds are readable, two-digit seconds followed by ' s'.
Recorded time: 4 h 41 min 29 s
